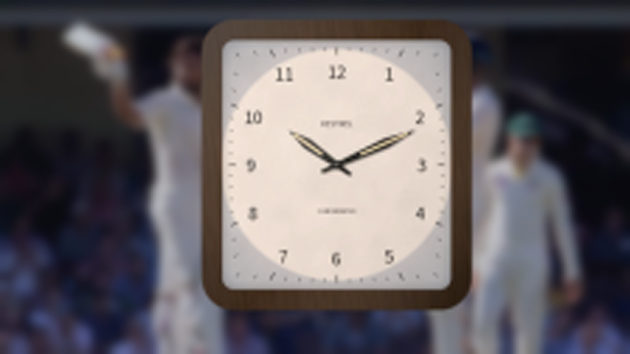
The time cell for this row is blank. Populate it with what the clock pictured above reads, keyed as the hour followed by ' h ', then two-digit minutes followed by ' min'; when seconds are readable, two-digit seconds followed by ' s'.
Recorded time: 10 h 11 min
